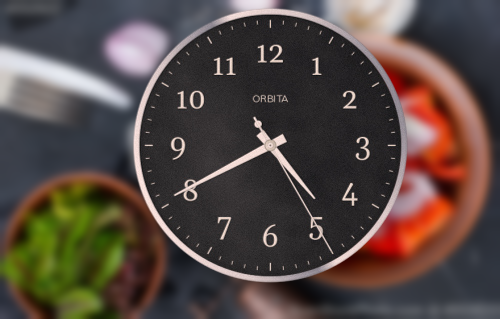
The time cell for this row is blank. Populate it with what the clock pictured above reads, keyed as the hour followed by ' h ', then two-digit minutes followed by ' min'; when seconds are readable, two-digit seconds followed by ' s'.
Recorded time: 4 h 40 min 25 s
